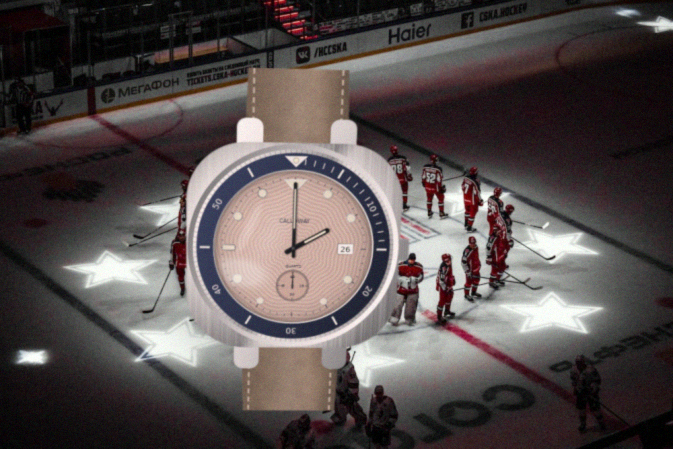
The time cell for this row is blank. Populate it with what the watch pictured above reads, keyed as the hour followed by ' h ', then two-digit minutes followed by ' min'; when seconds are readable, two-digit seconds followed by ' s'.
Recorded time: 2 h 00 min
